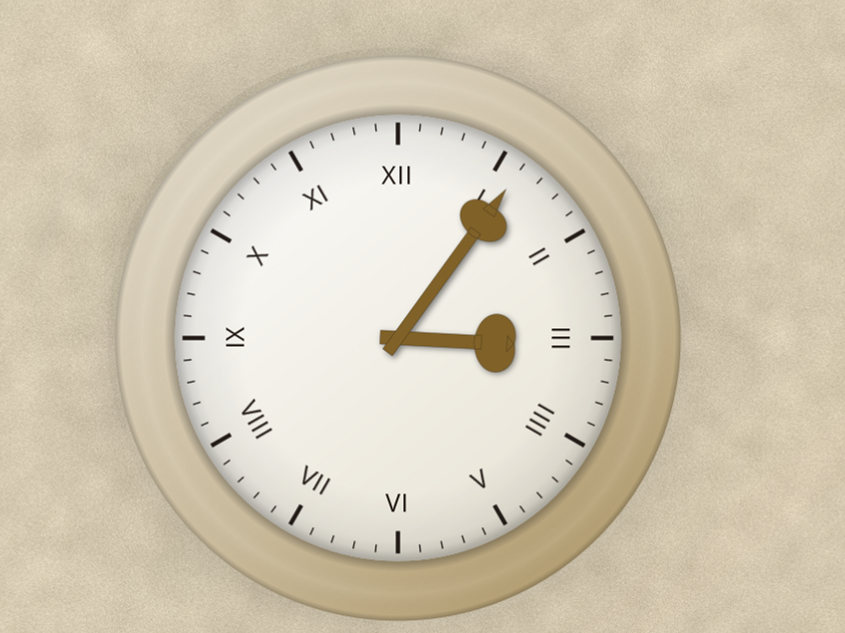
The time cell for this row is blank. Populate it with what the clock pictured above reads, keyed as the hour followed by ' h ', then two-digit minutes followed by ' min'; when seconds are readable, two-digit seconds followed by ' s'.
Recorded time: 3 h 06 min
